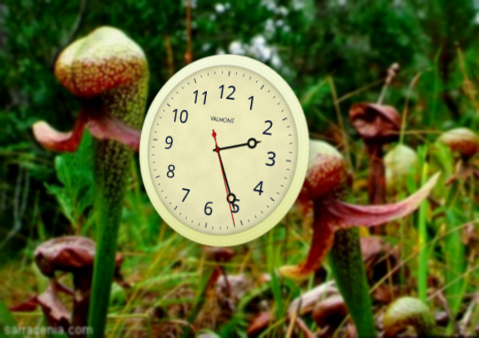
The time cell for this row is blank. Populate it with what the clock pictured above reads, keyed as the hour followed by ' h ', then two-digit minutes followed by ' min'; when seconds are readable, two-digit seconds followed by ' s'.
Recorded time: 2 h 25 min 26 s
